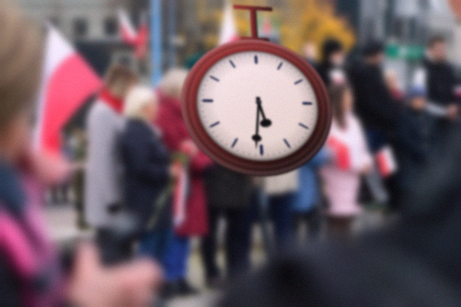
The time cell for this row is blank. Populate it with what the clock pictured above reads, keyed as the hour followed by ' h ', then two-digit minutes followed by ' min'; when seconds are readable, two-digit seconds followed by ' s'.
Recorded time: 5 h 31 min
